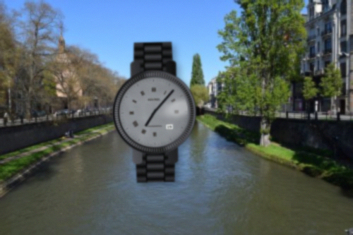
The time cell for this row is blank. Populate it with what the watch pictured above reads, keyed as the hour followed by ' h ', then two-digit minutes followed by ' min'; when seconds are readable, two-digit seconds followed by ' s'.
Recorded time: 7 h 07 min
